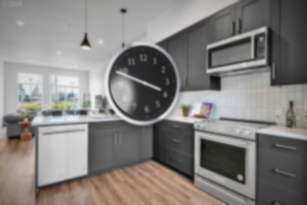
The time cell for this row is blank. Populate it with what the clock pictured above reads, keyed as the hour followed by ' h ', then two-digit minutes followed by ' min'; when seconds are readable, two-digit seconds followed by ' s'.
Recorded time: 3 h 49 min
